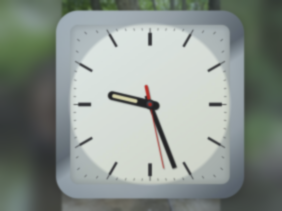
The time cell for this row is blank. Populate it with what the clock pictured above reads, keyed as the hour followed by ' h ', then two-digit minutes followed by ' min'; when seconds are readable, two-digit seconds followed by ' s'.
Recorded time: 9 h 26 min 28 s
